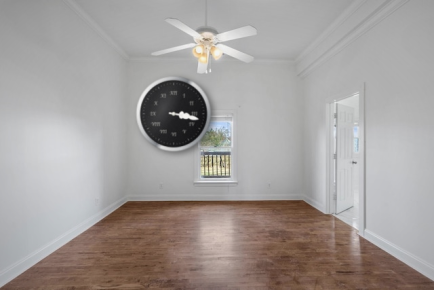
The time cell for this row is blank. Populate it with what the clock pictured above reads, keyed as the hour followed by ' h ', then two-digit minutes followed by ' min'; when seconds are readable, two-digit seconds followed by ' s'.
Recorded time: 3 h 17 min
